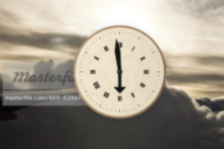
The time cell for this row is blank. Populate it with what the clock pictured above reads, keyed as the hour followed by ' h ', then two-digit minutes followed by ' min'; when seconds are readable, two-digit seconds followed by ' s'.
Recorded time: 5 h 59 min
